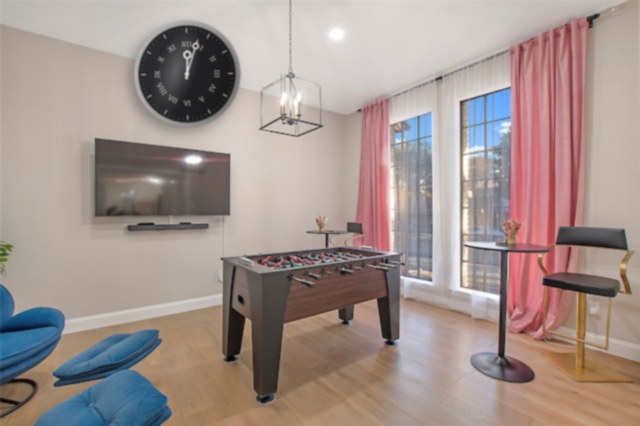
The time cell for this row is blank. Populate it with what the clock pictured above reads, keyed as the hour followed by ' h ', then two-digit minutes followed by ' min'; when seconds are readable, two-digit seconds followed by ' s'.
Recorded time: 12 h 03 min
